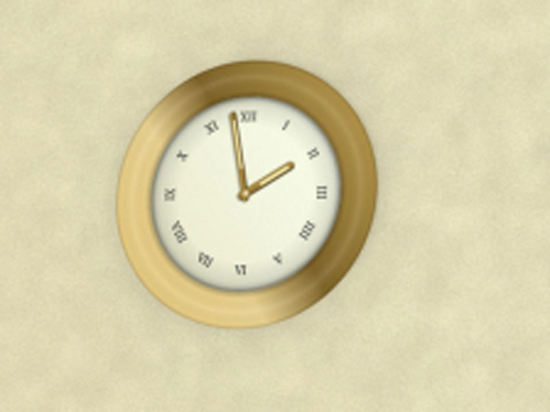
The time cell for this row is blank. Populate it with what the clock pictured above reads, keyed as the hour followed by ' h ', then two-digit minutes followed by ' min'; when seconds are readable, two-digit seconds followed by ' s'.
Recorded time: 1 h 58 min
